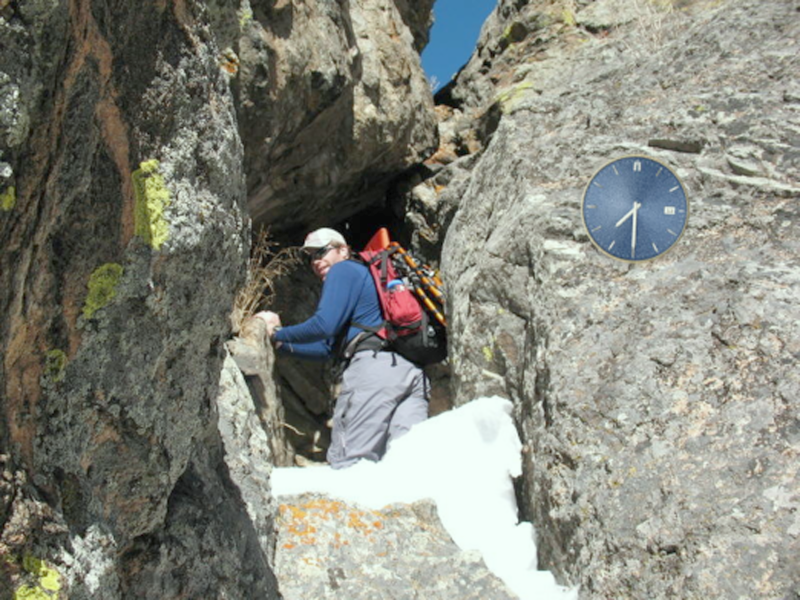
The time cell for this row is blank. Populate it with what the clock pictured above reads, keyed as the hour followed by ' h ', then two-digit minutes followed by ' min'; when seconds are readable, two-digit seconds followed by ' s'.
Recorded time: 7 h 30 min
